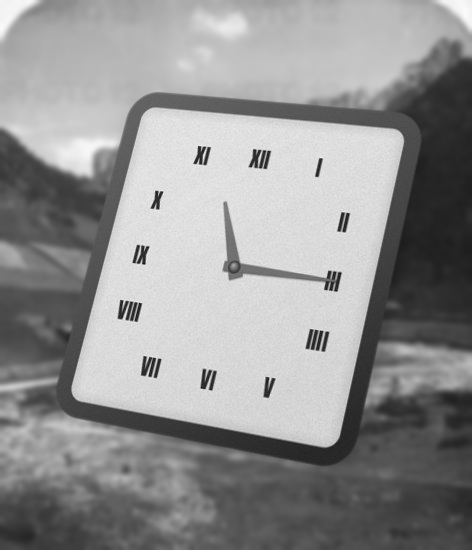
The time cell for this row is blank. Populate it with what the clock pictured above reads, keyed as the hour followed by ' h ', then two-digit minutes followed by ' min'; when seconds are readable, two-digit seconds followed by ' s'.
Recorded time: 11 h 15 min
